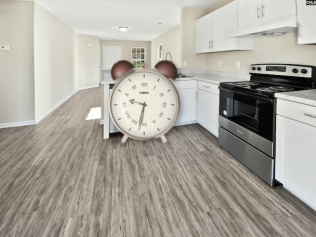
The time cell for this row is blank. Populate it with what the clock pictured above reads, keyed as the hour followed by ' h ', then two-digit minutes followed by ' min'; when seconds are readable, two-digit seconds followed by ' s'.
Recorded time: 9 h 32 min
